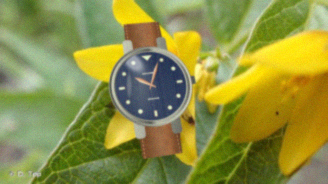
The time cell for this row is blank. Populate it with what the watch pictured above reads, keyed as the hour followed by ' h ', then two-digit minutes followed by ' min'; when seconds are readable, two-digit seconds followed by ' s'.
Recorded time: 10 h 04 min
